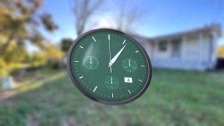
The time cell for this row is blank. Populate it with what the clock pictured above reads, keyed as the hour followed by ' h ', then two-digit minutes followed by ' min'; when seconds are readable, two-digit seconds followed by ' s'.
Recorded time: 1 h 06 min
